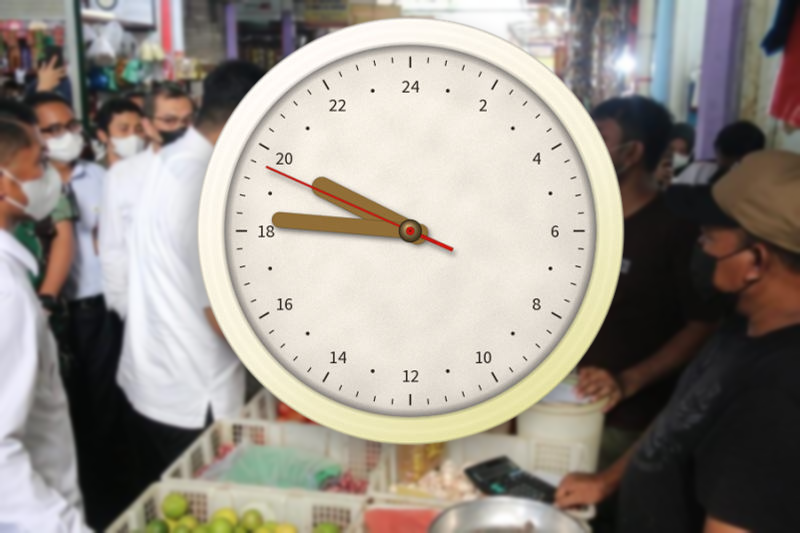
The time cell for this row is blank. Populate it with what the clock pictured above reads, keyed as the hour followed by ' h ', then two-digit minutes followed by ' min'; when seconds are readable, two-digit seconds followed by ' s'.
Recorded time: 19 h 45 min 49 s
